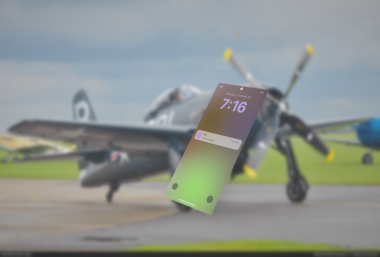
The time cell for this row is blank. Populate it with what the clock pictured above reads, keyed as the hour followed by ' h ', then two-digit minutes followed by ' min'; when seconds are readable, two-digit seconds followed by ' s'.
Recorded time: 7 h 16 min
